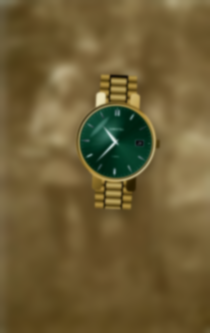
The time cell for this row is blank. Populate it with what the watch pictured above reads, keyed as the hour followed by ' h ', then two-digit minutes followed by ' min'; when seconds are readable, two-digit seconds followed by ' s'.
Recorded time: 10 h 37 min
